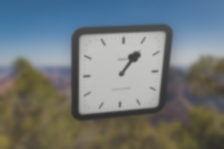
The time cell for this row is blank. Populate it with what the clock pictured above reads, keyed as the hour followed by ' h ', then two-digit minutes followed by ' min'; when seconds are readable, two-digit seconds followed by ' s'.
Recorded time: 1 h 06 min
